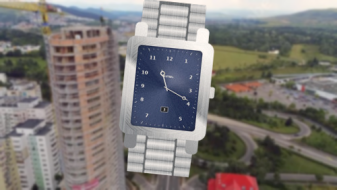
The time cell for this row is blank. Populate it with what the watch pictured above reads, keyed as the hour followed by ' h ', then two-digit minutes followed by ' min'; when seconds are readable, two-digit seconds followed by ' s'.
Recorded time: 11 h 19 min
